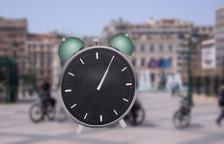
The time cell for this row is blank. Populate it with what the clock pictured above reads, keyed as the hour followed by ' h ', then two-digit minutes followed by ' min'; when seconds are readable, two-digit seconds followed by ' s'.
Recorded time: 1 h 05 min
